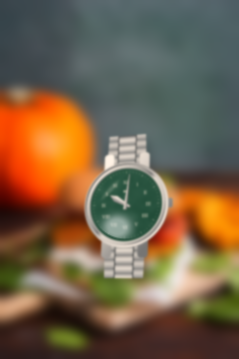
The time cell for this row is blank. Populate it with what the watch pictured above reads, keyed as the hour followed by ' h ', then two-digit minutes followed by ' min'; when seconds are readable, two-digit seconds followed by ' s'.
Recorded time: 10 h 01 min
